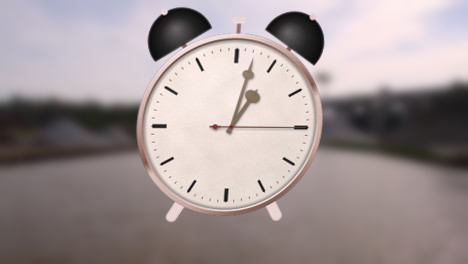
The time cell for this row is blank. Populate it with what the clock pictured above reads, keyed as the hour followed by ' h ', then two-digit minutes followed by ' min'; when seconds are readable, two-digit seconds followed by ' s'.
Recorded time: 1 h 02 min 15 s
